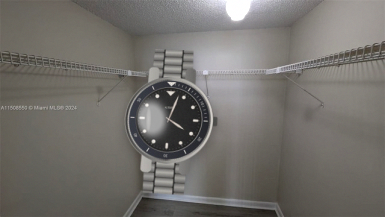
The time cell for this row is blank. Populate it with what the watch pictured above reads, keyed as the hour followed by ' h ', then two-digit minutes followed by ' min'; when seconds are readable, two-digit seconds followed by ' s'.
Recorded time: 4 h 03 min
